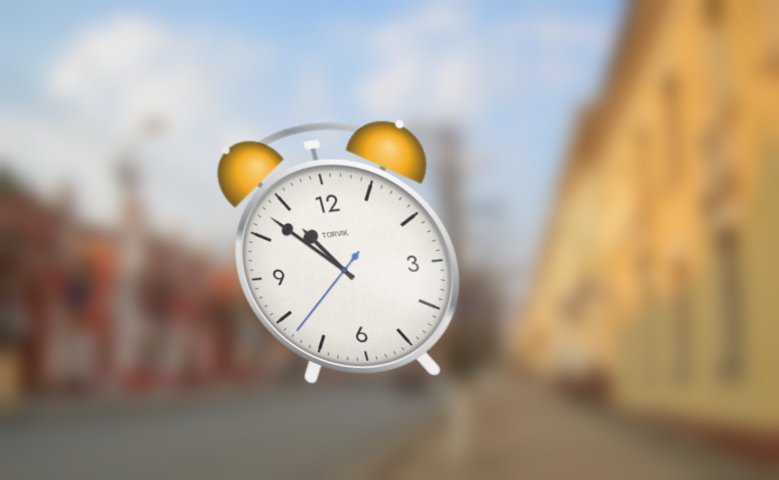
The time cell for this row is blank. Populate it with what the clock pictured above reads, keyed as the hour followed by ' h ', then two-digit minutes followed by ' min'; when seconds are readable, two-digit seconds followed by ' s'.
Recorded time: 10 h 52 min 38 s
